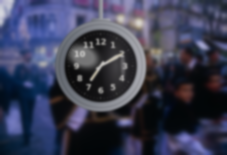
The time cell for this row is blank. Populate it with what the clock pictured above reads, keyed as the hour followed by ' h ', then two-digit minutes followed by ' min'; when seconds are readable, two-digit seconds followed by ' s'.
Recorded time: 7 h 10 min
